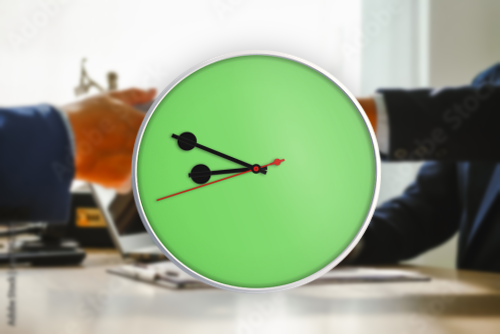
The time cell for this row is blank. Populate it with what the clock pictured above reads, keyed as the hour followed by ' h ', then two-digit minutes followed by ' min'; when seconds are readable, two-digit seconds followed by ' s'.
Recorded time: 8 h 48 min 42 s
